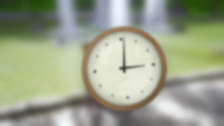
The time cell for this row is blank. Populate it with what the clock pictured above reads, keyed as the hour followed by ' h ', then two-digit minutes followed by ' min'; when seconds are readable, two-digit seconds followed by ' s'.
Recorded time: 3 h 01 min
